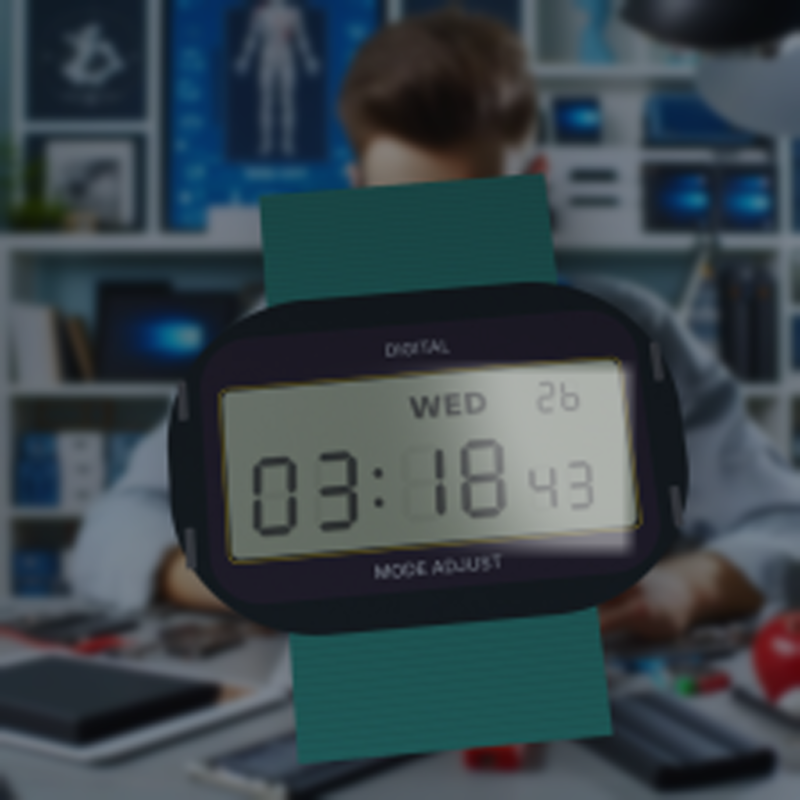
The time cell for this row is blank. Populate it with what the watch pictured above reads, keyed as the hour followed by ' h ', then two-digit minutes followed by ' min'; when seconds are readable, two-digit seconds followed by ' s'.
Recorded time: 3 h 18 min 43 s
